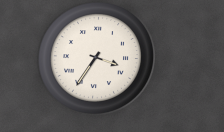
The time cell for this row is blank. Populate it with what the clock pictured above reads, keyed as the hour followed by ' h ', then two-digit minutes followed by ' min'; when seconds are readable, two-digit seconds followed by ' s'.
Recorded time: 3 h 35 min
